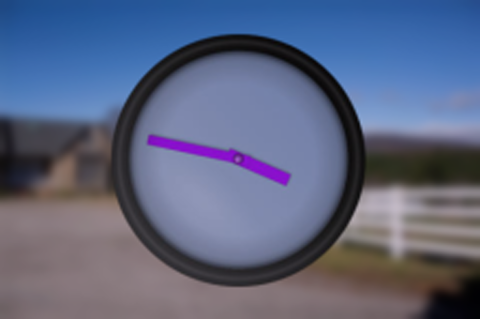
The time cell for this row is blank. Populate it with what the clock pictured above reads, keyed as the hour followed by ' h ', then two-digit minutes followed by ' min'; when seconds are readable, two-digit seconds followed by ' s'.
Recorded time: 3 h 47 min
